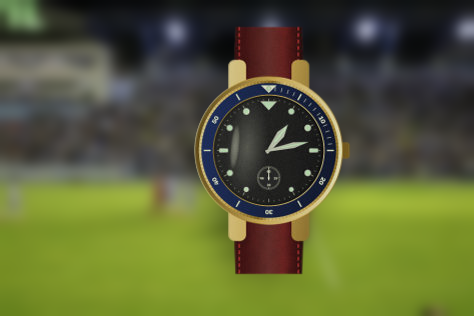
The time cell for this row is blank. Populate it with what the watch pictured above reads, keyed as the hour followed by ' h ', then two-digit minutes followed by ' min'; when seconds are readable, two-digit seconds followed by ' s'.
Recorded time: 1 h 13 min
